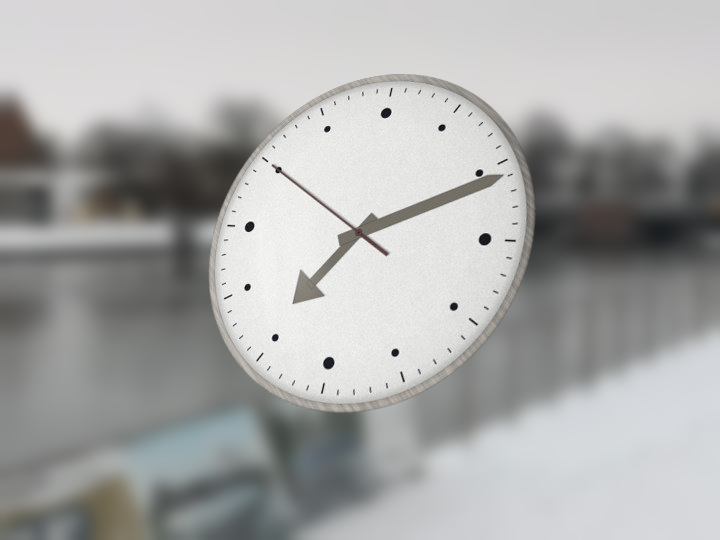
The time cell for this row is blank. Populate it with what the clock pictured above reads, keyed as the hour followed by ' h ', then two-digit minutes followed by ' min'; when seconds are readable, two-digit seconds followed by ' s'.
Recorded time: 7 h 10 min 50 s
